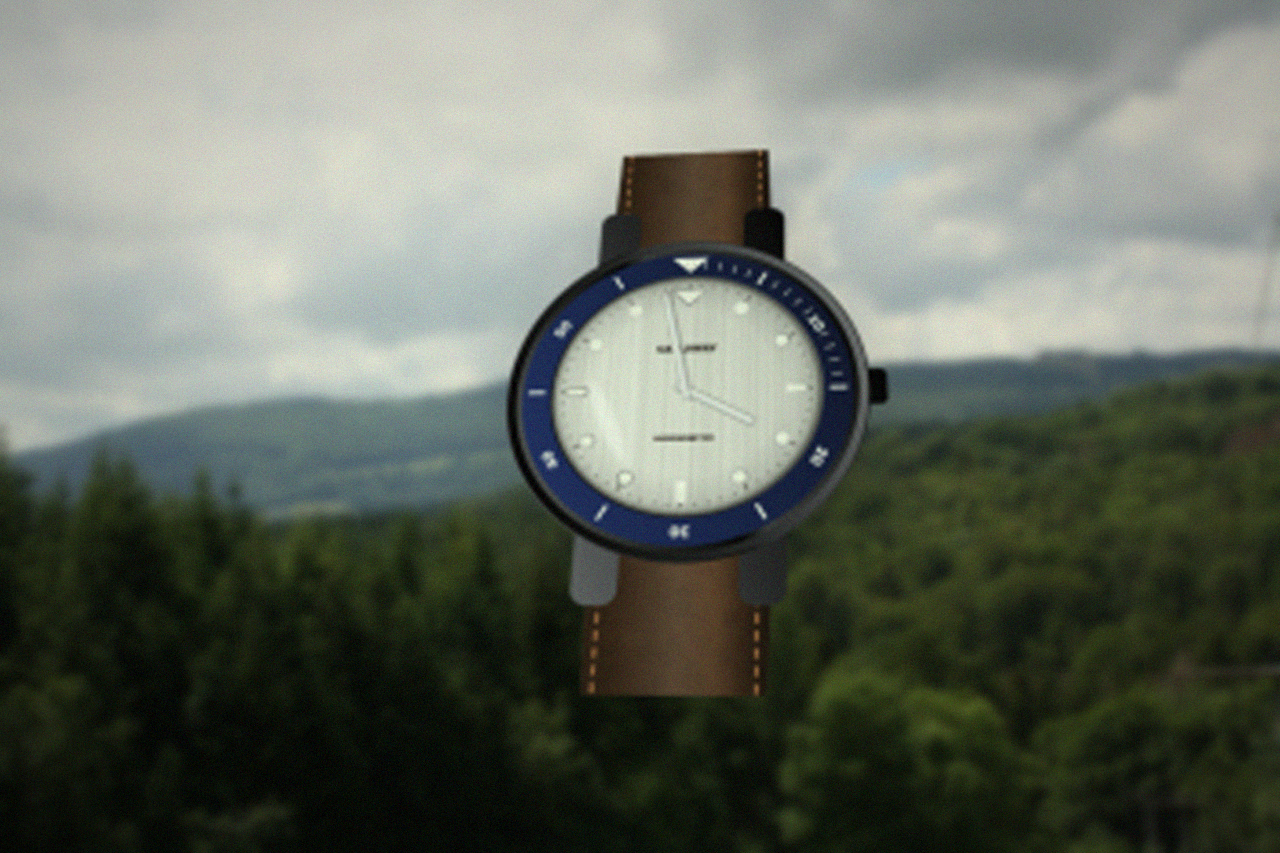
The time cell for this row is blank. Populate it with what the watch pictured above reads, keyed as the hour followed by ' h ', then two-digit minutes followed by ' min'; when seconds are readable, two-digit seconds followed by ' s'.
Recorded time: 3 h 58 min
